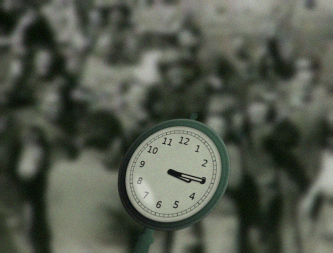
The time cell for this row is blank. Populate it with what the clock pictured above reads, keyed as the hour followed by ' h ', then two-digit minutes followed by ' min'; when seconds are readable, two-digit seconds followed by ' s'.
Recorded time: 3 h 15 min
